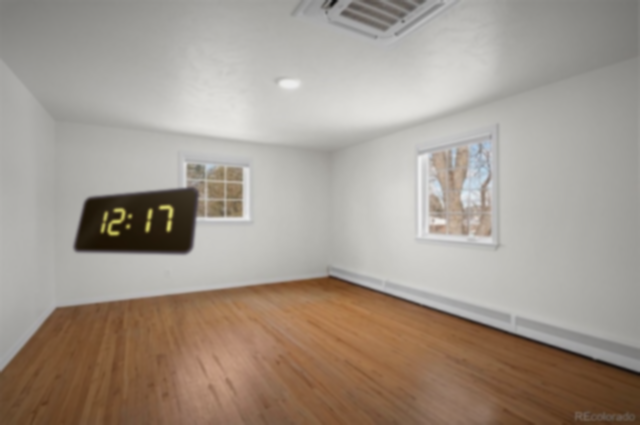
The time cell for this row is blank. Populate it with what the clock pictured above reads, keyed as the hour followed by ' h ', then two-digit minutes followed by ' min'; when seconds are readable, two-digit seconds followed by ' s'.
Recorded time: 12 h 17 min
